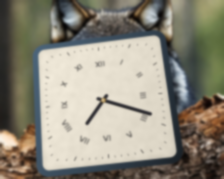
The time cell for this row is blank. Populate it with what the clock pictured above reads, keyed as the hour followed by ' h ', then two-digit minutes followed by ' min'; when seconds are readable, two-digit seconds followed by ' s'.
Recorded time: 7 h 19 min
